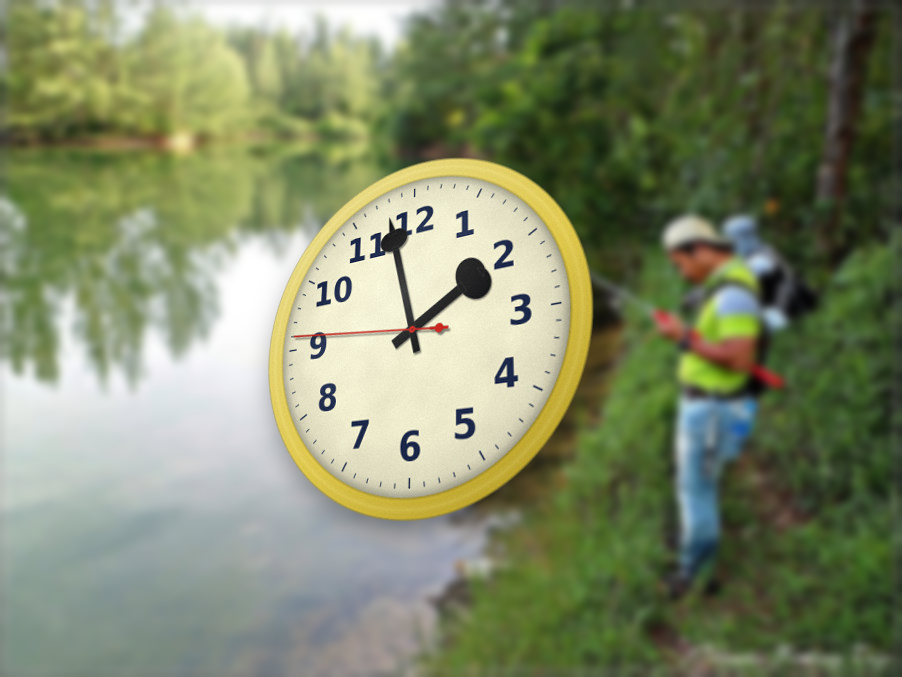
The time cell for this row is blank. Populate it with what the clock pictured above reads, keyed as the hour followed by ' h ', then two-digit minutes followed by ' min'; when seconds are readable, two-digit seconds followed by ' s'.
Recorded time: 1 h 57 min 46 s
